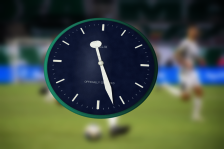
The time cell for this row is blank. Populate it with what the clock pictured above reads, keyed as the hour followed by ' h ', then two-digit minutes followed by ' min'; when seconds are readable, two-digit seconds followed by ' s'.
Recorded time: 11 h 27 min
